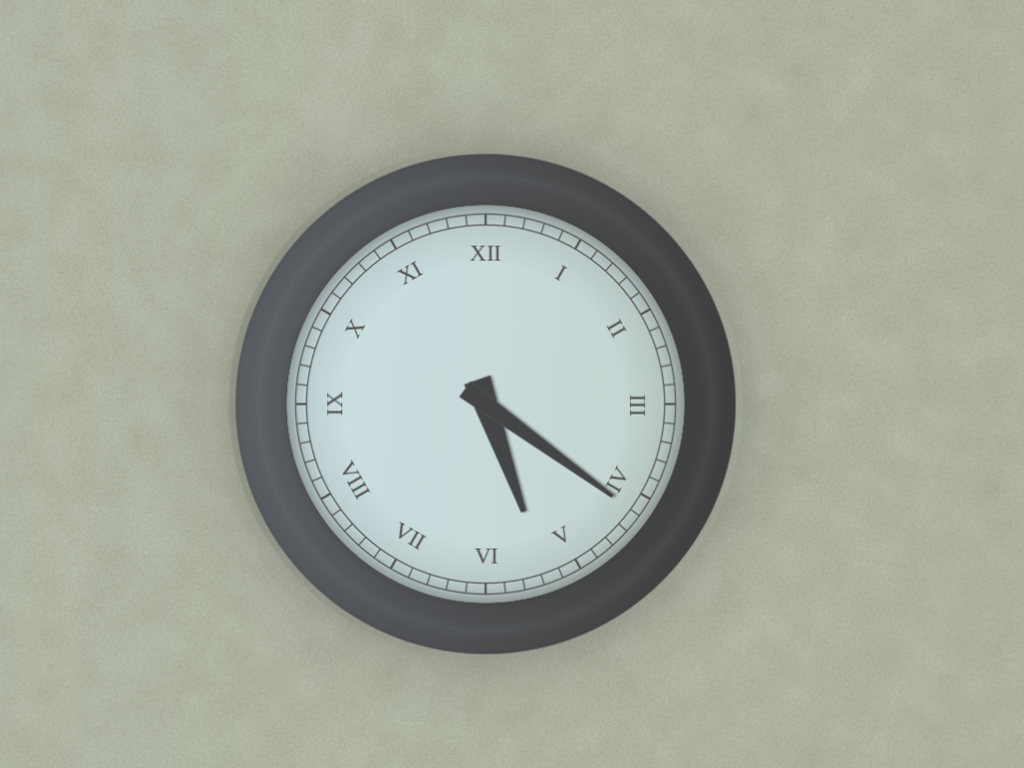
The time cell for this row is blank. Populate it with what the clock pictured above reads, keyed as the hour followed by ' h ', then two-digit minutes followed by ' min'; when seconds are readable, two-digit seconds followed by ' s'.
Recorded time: 5 h 21 min
